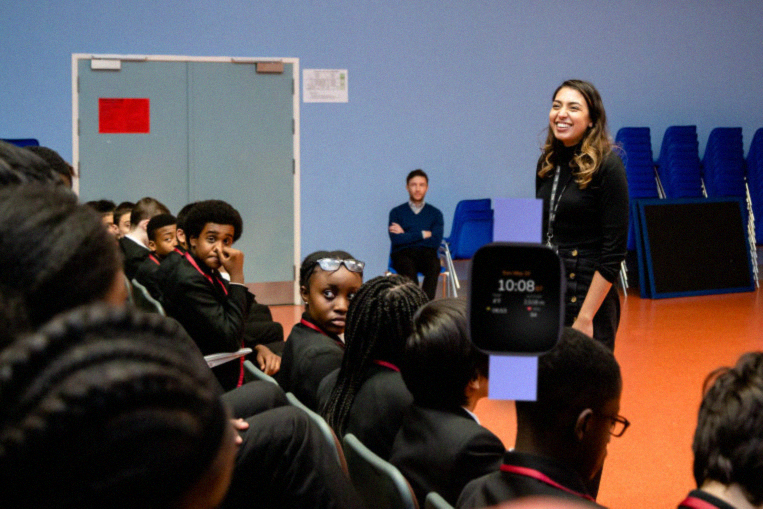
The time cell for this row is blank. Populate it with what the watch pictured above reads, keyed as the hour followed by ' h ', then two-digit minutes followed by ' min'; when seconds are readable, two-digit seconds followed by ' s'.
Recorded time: 10 h 08 min
